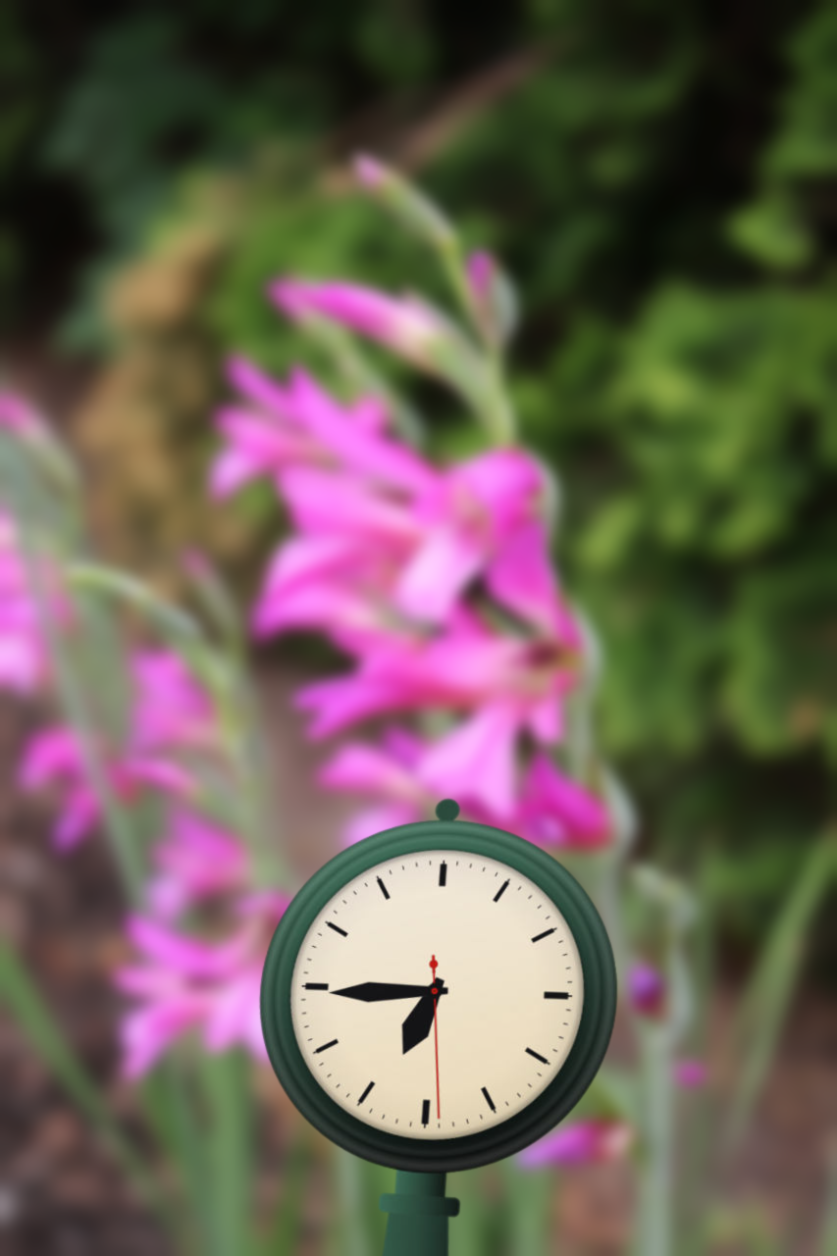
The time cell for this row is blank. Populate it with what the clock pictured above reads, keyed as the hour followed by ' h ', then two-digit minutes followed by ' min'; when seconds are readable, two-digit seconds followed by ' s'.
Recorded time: 6 h 44 min 29 s
